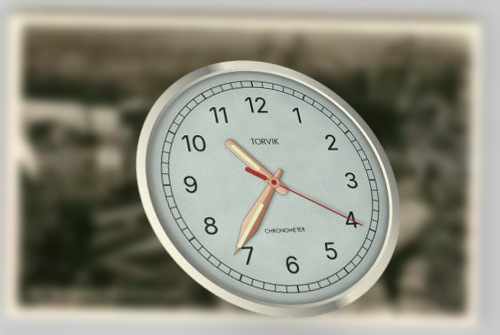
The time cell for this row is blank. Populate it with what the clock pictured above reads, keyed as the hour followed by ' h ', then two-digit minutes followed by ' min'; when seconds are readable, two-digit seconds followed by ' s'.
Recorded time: 10 h 36 min 20 s
